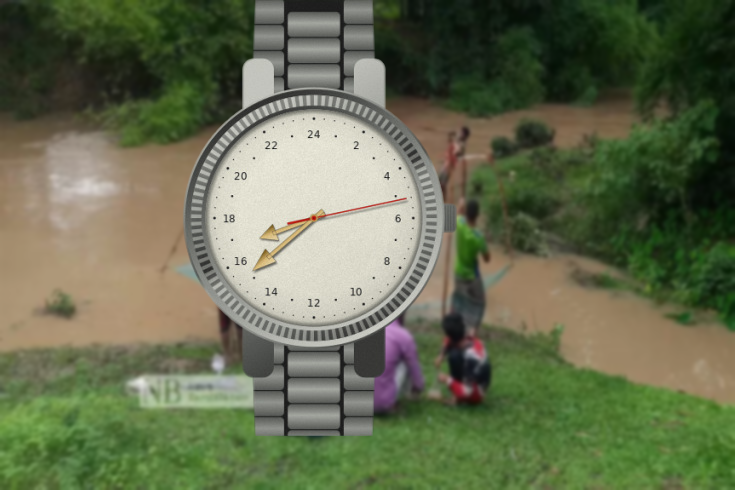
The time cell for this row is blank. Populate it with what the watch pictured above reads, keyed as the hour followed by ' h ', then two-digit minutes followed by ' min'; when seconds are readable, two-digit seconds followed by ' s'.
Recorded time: 16 h 38 min 13 s
